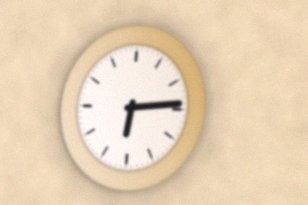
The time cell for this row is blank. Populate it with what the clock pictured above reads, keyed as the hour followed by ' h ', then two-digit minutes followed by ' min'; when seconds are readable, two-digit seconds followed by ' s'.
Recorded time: 6 h 14 min
